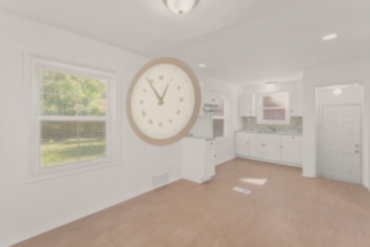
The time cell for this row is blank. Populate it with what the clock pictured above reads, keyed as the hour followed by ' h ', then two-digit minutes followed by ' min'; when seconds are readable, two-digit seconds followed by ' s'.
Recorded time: 12 h 54 min
